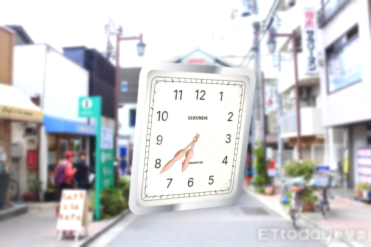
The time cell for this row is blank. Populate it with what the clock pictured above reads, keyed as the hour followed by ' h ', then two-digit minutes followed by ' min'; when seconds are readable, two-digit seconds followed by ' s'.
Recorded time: 6 h 38 min
